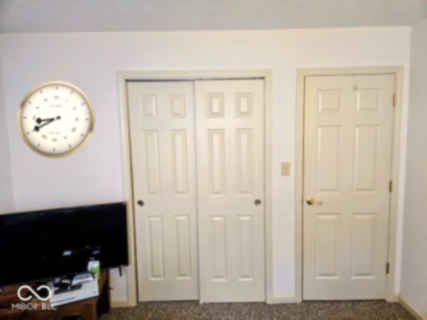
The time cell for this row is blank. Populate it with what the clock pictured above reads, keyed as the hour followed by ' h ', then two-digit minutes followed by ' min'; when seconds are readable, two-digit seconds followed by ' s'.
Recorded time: 8 h 40 min
